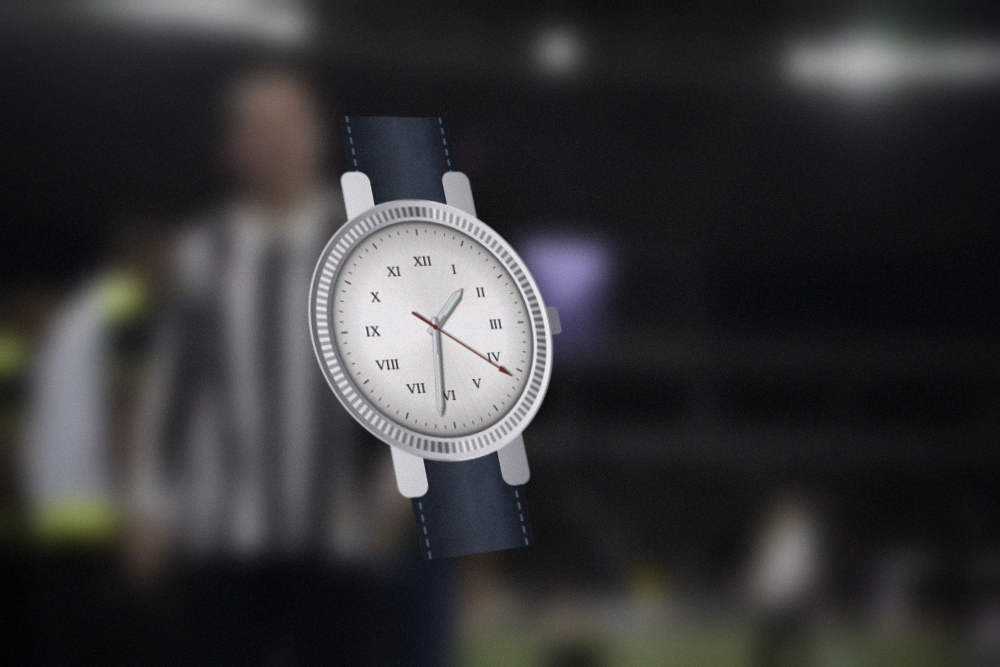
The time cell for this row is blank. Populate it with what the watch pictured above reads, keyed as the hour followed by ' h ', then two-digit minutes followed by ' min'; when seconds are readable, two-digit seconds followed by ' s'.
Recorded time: 1 h 31 min 21 s
